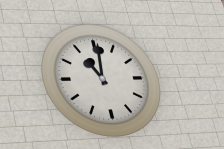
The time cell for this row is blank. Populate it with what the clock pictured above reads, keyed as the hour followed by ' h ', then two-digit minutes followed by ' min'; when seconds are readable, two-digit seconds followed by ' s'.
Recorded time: 11 h 01 min
